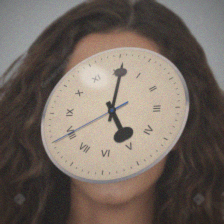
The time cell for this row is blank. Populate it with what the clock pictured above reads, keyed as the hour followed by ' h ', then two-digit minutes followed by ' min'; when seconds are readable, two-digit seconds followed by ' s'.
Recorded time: 5 h 00 min 40 s
